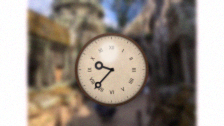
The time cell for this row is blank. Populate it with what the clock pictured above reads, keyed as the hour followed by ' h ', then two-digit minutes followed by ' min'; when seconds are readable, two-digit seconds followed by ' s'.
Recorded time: 9 h 37 min
